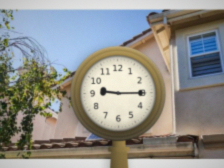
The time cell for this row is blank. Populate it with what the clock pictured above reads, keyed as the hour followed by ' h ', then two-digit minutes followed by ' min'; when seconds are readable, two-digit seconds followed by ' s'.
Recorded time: 9 h 15 min
